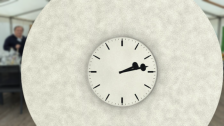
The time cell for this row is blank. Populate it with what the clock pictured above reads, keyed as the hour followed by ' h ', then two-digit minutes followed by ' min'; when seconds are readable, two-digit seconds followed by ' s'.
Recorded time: 2 h 13 min
